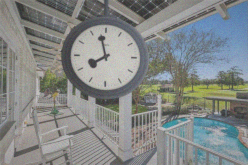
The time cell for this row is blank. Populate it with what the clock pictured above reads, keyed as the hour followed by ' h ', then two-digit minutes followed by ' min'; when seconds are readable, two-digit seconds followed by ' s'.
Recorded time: 7 h 58 min
